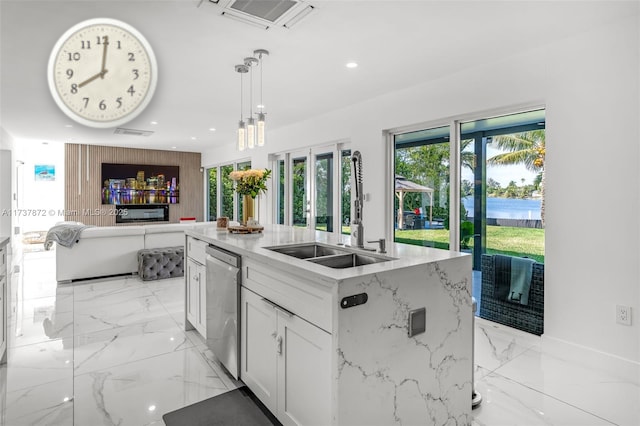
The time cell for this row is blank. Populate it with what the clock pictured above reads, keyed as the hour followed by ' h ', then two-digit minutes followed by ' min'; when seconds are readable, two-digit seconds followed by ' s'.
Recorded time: 8 h 01 min
